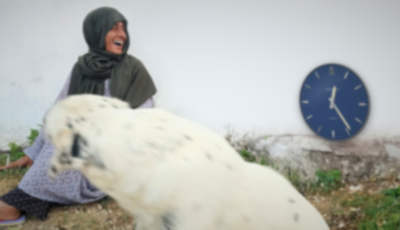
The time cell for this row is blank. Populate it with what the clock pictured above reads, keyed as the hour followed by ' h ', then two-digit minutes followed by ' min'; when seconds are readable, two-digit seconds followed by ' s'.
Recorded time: 12 h 24 min
